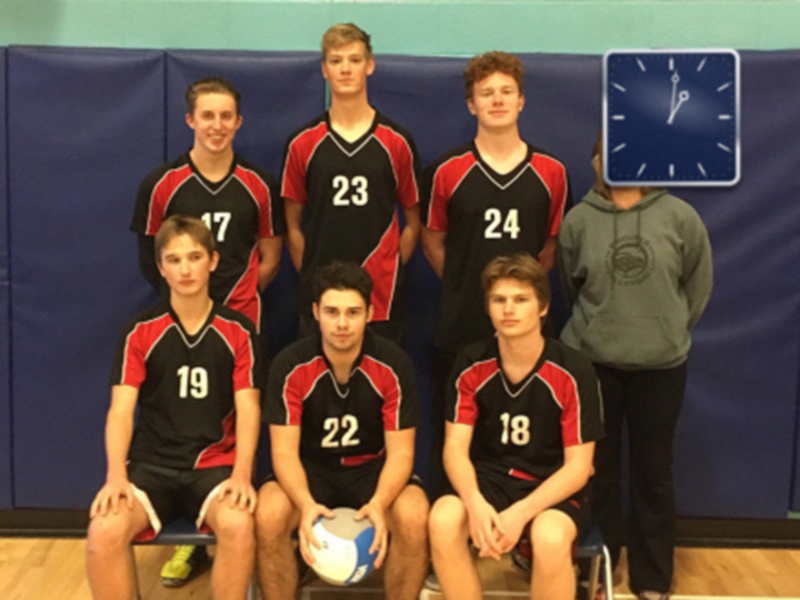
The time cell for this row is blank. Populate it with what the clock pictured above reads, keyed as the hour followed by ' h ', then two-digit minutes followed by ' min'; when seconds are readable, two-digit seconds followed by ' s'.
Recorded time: 1 h 01 min
